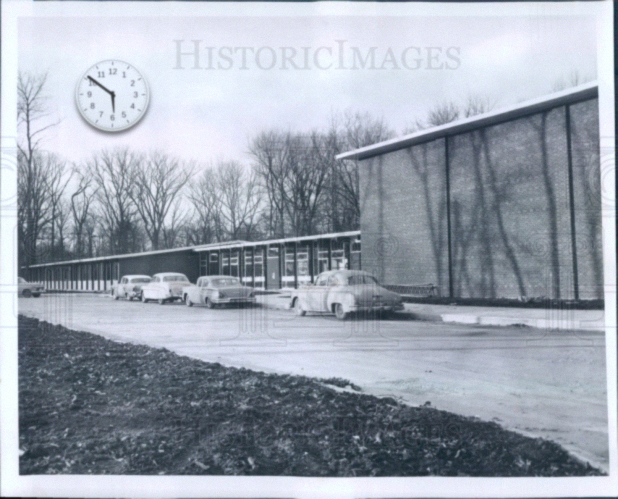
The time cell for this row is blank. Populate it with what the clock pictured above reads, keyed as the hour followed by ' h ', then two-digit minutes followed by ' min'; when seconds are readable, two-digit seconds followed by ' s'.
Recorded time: 5 h 51 min
